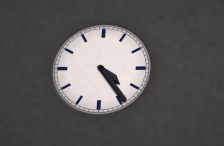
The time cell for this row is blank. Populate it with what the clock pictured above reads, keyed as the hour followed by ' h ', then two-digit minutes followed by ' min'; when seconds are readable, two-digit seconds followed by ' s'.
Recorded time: 4 h 24 min
